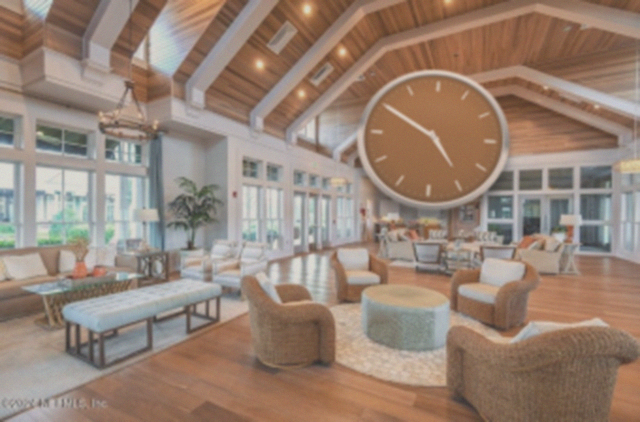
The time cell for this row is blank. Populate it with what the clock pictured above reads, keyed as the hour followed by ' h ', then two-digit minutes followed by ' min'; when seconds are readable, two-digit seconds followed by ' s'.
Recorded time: 4 h 50 min
